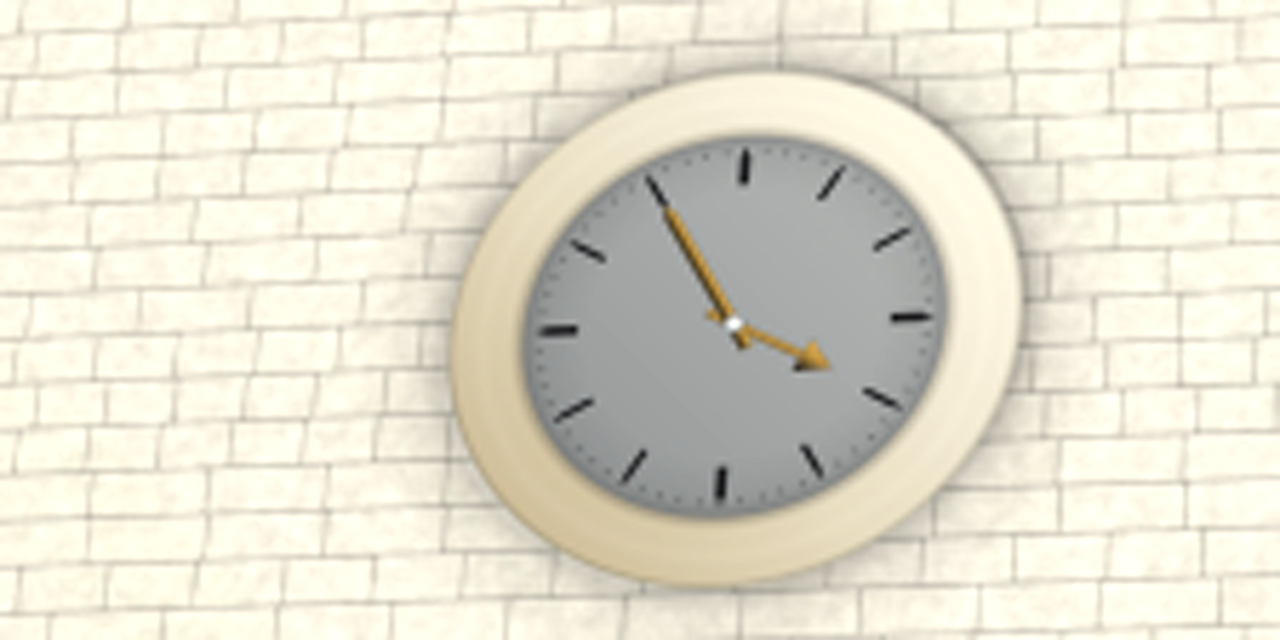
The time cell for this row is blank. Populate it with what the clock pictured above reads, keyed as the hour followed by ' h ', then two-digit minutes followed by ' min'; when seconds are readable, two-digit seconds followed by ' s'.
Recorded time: 3 h 55 min
